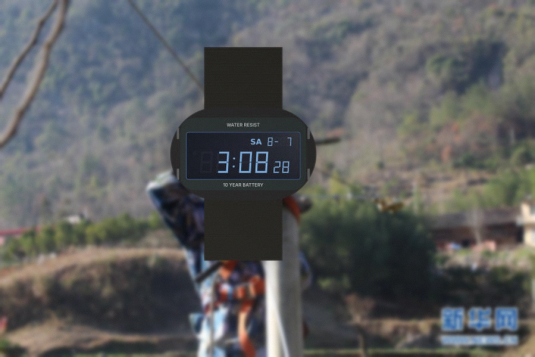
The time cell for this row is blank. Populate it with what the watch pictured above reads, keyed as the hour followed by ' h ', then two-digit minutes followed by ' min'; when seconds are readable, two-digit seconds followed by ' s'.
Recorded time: 3 h 08 min 28 s
